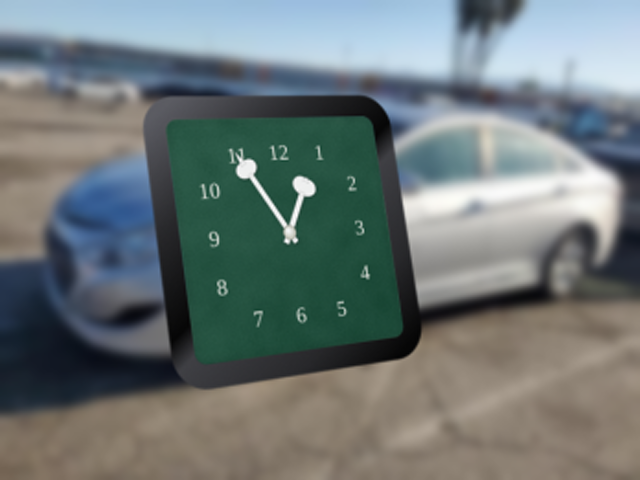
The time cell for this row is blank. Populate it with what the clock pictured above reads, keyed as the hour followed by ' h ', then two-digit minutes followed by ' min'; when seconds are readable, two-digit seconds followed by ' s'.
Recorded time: 12 h 55 min
